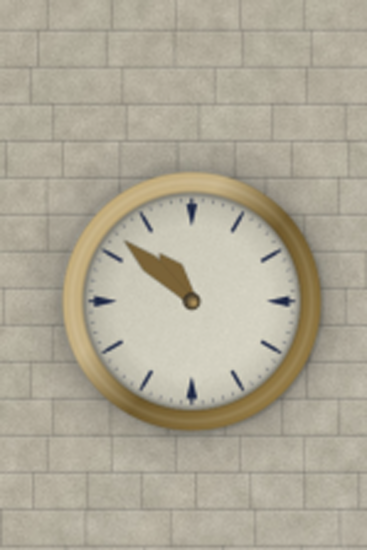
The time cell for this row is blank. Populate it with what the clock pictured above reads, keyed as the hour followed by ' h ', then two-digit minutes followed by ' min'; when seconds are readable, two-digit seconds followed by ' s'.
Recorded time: 10 h 52 min
